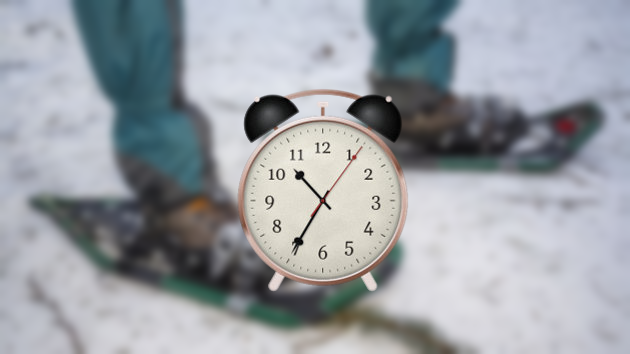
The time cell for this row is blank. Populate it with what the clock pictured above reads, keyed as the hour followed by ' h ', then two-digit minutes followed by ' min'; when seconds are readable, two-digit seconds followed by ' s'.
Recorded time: 10 h 35 min 06 s
